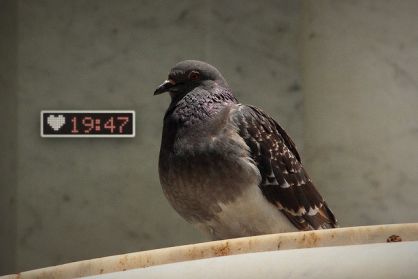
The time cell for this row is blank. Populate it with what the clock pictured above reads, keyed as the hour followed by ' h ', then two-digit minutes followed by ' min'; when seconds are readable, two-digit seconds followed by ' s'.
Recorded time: 19 h 47 min
